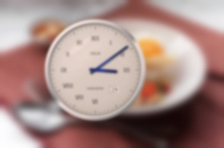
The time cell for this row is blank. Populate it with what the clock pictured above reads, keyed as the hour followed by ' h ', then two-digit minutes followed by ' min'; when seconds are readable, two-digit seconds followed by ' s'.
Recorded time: 3 h 09 min
